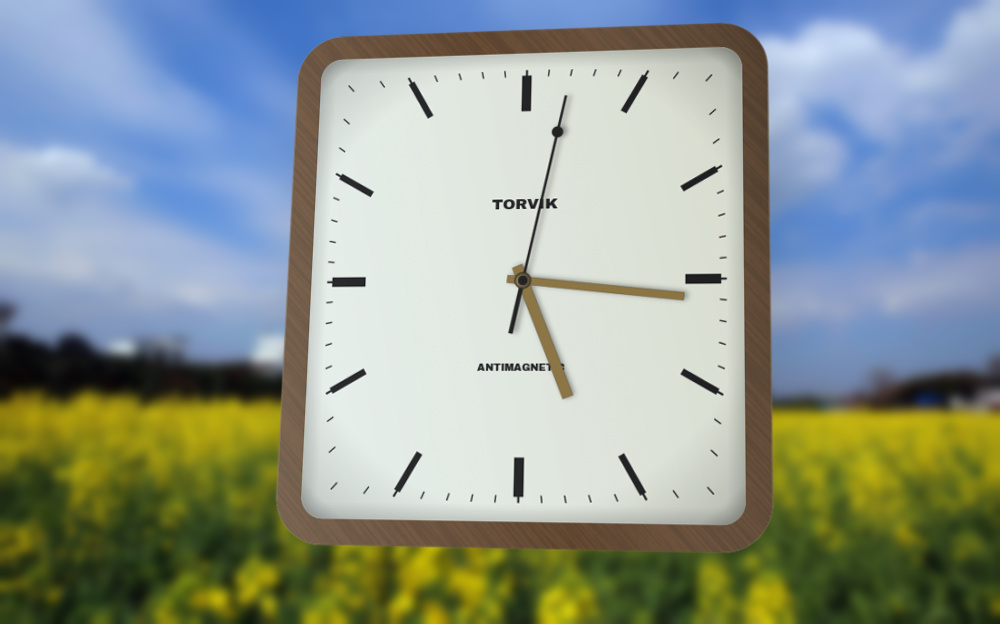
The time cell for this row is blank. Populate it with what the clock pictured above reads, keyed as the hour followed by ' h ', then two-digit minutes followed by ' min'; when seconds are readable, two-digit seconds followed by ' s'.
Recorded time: 5 h 16 min 02 s
